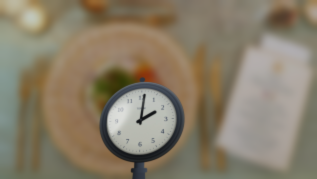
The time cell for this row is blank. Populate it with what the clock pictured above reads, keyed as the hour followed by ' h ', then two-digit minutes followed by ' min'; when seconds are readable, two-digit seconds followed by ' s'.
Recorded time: 2 h 01 min
